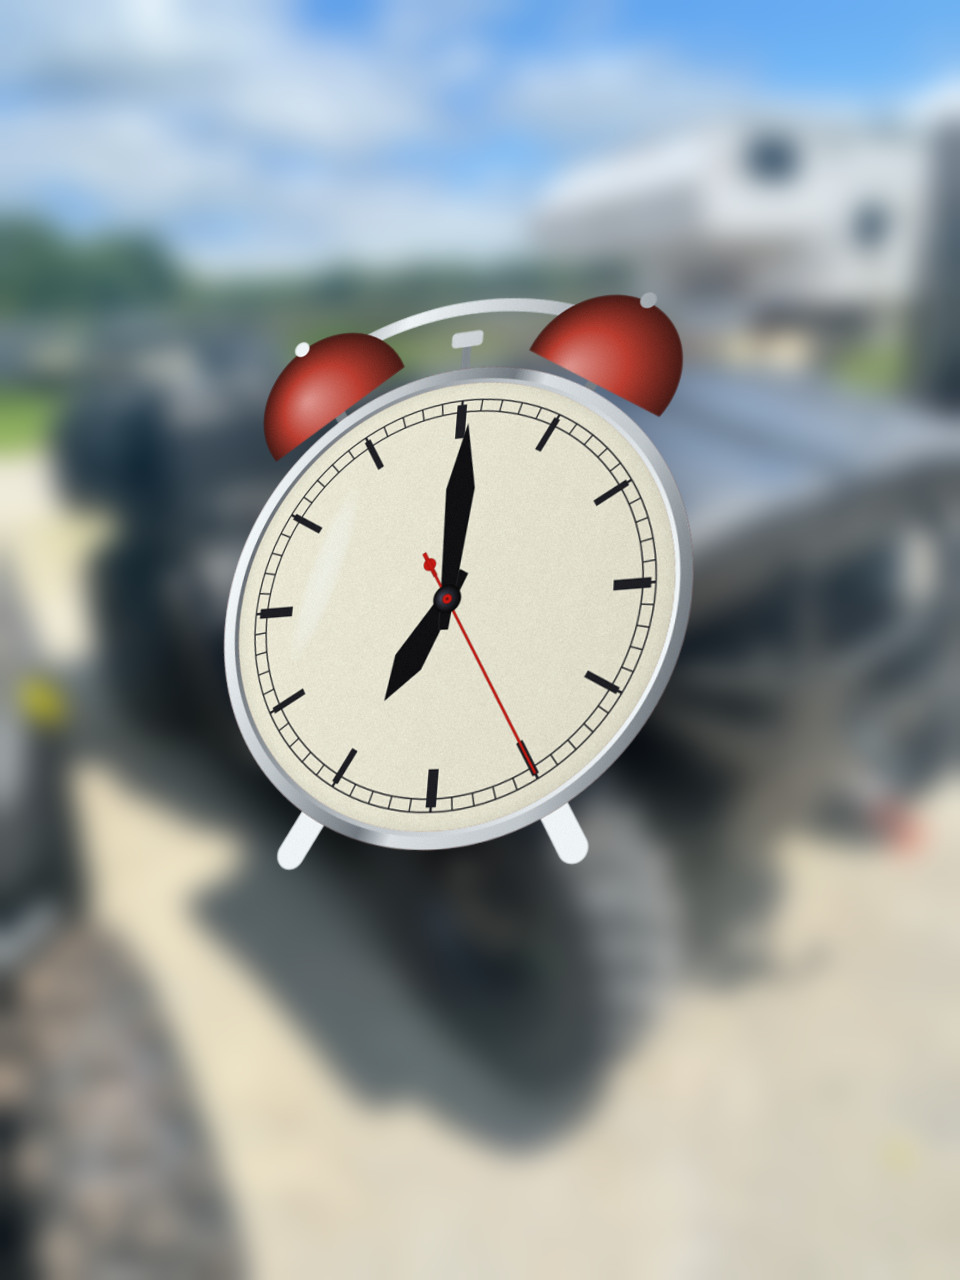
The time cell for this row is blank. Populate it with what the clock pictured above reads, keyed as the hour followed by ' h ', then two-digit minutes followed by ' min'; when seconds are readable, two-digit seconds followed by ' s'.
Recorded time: 7 h 00 min 25 s
